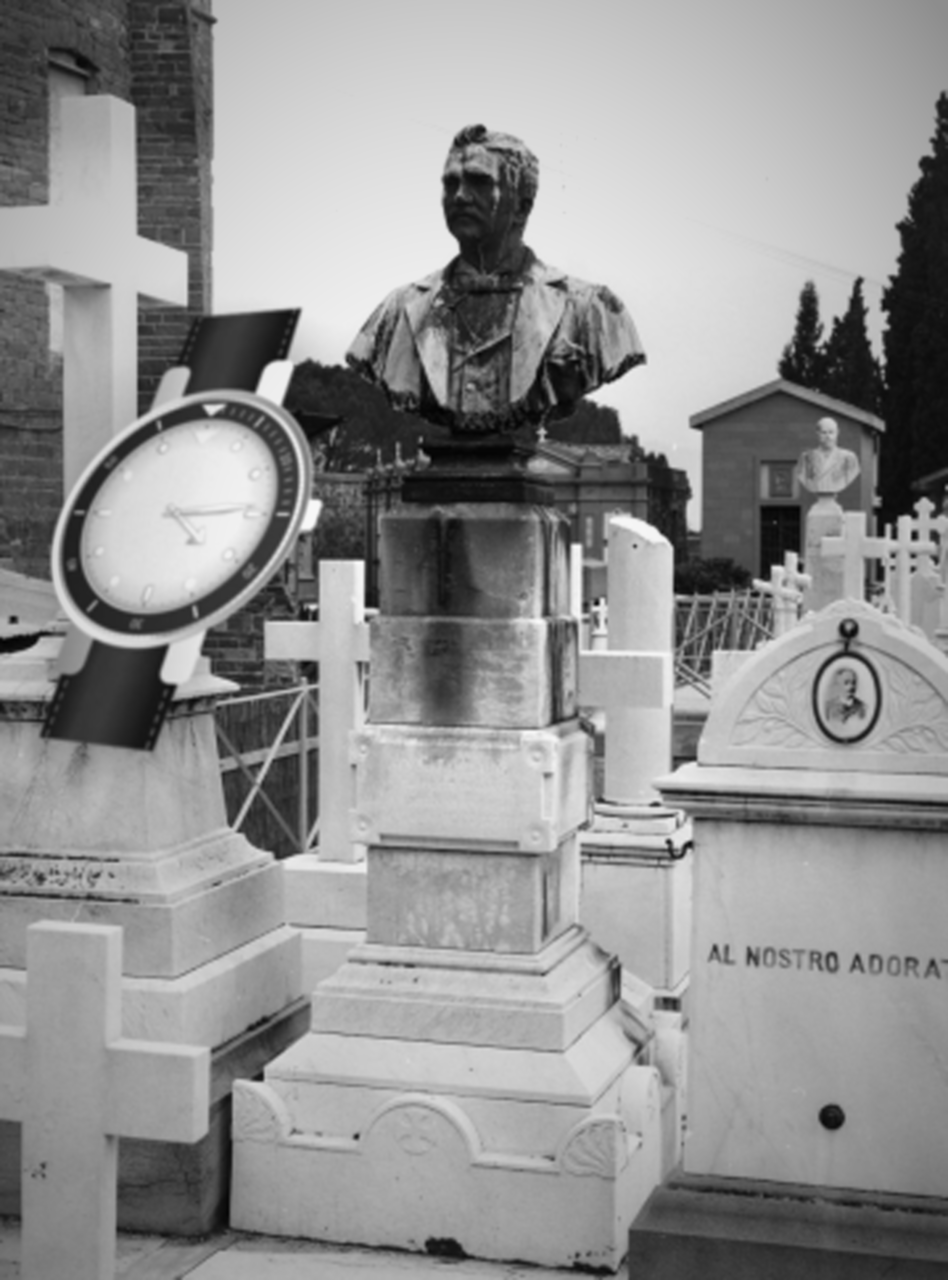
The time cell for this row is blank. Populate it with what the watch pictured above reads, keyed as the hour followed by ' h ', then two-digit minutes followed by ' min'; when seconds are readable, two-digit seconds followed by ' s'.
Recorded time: 4 h 14 min
